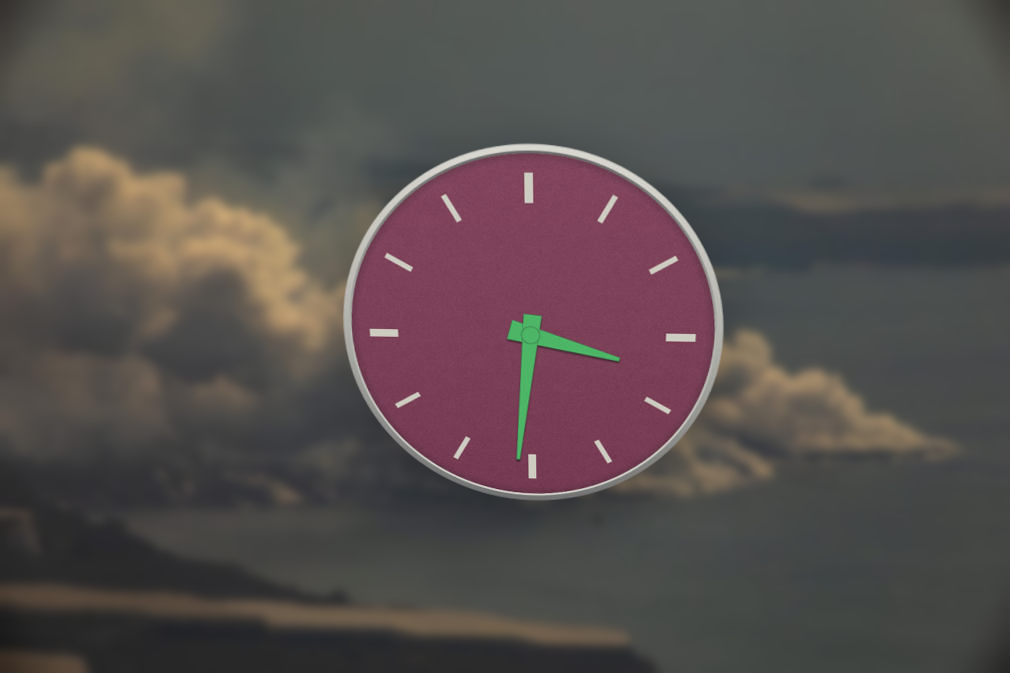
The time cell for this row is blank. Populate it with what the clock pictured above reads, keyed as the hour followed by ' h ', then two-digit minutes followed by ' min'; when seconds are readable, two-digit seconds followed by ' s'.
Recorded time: 3 h 31 min
